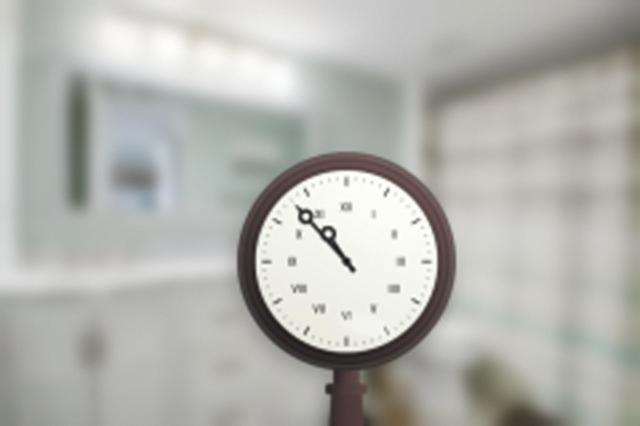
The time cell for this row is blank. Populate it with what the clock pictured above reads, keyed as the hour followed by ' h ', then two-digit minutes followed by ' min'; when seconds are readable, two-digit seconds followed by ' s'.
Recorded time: 10 h 53 min
